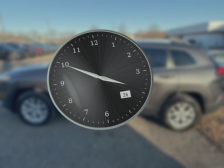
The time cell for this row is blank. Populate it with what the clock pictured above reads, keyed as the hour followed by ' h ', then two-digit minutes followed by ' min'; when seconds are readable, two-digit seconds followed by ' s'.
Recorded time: 3 h 50 min
